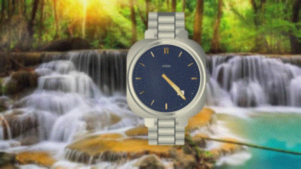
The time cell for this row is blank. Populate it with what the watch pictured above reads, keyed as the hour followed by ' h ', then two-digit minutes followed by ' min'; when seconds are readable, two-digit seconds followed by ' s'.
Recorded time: 4 h 23 min
